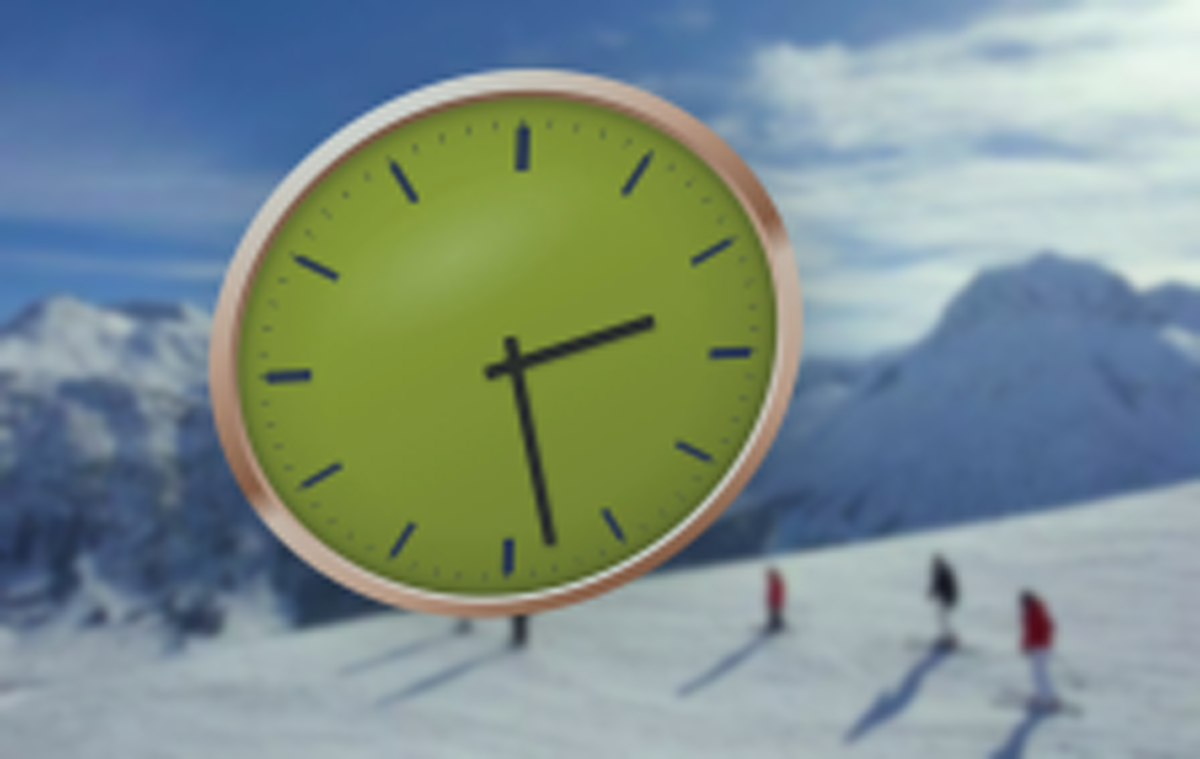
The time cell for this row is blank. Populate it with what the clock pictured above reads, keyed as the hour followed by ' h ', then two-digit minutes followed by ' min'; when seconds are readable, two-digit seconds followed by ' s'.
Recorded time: 2 h 28 min
